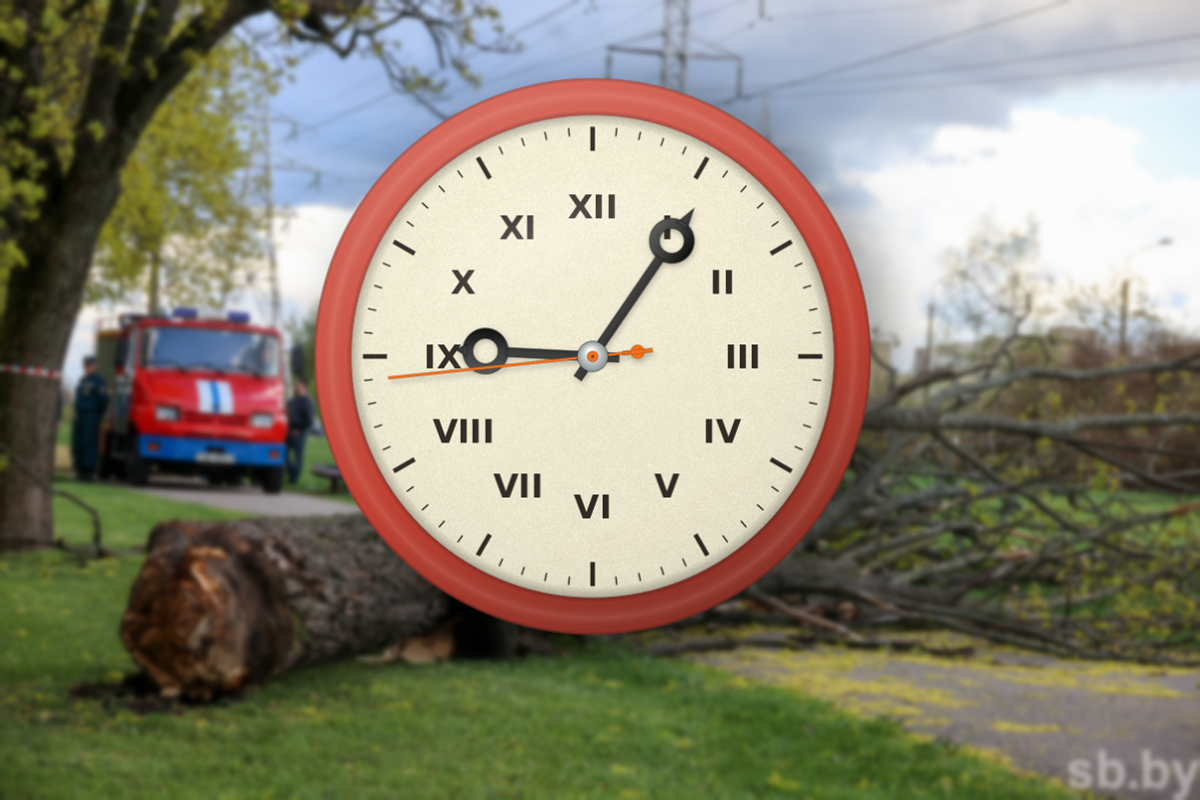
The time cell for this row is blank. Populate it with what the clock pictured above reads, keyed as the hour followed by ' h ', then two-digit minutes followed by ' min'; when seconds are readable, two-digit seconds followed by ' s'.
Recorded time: 9 h 05 min 44 s
